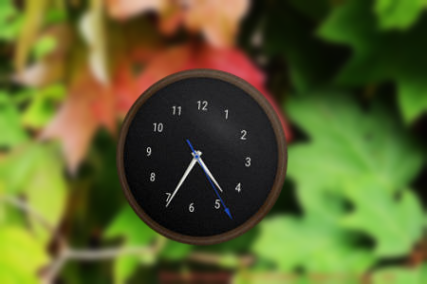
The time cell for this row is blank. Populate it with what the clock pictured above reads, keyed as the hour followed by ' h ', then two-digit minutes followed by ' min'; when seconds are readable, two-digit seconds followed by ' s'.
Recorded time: 4 h 34 min 24 s
